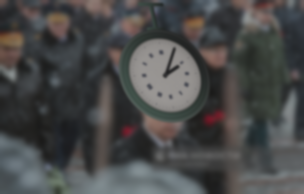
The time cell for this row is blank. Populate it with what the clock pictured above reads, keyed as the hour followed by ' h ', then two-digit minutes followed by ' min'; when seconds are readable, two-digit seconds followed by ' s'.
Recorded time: 2 h 05 min
